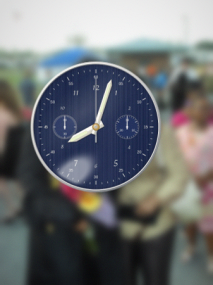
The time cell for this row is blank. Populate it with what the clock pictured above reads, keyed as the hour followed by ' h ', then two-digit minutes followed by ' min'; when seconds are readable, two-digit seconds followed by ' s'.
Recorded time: 8 h 03 min
